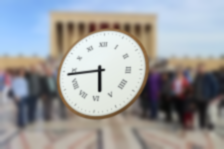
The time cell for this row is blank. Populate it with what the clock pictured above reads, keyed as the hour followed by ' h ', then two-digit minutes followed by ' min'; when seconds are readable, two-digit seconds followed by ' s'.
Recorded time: 5 h 44 min
